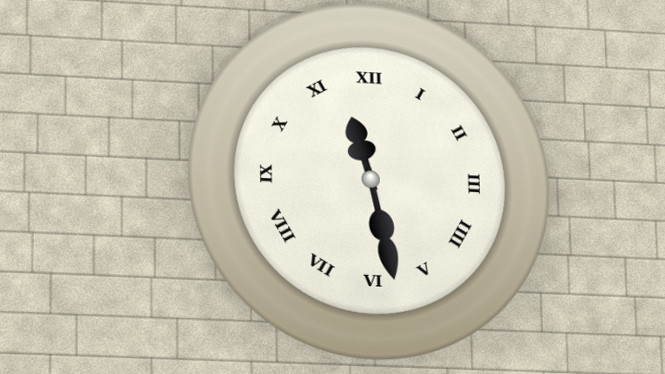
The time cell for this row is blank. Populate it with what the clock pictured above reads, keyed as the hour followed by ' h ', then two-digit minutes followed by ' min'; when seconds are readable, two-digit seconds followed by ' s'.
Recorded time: 11 h 28 min
